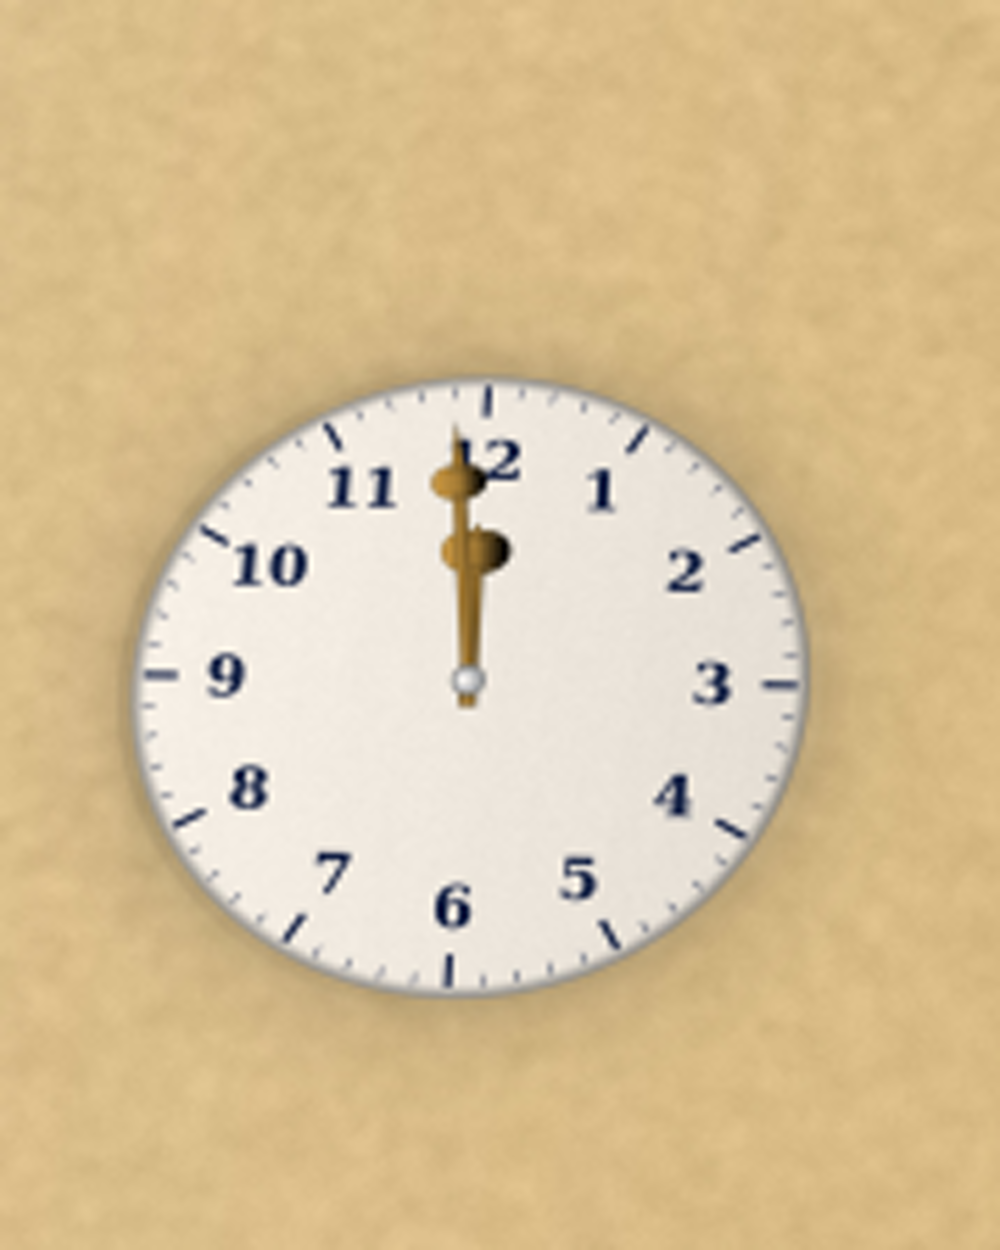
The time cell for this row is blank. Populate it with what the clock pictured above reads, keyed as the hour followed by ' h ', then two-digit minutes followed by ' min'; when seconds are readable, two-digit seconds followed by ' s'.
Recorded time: 11 h 59 min
